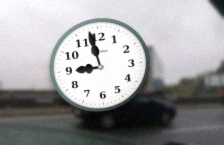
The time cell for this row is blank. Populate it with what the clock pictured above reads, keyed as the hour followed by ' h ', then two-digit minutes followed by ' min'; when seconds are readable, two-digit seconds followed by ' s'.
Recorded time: 8 h 58 min
